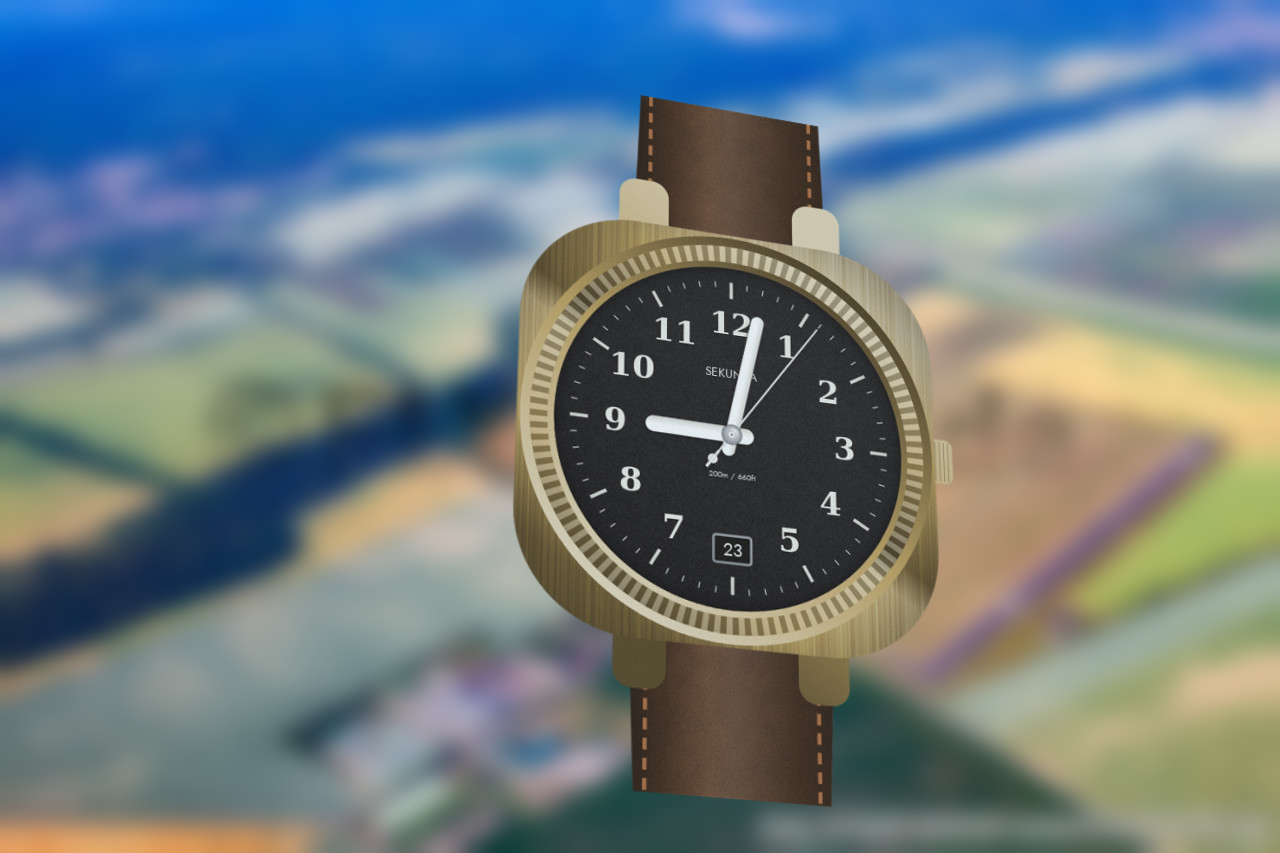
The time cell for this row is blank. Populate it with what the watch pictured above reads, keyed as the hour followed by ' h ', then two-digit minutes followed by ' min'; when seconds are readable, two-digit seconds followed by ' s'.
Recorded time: 9 h 02 min 06 s
